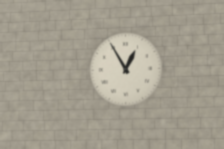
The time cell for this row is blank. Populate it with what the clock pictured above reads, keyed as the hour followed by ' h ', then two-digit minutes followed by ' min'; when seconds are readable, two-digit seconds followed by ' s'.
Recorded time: 12 h 55 min
